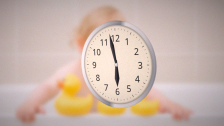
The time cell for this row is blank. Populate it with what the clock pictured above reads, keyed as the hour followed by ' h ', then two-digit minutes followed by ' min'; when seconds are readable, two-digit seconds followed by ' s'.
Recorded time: 5 h 58 min
